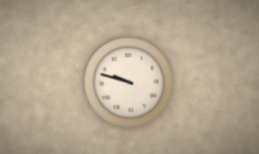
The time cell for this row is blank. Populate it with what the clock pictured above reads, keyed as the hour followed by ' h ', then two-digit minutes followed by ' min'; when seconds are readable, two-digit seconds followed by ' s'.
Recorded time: 9 h 48 min
